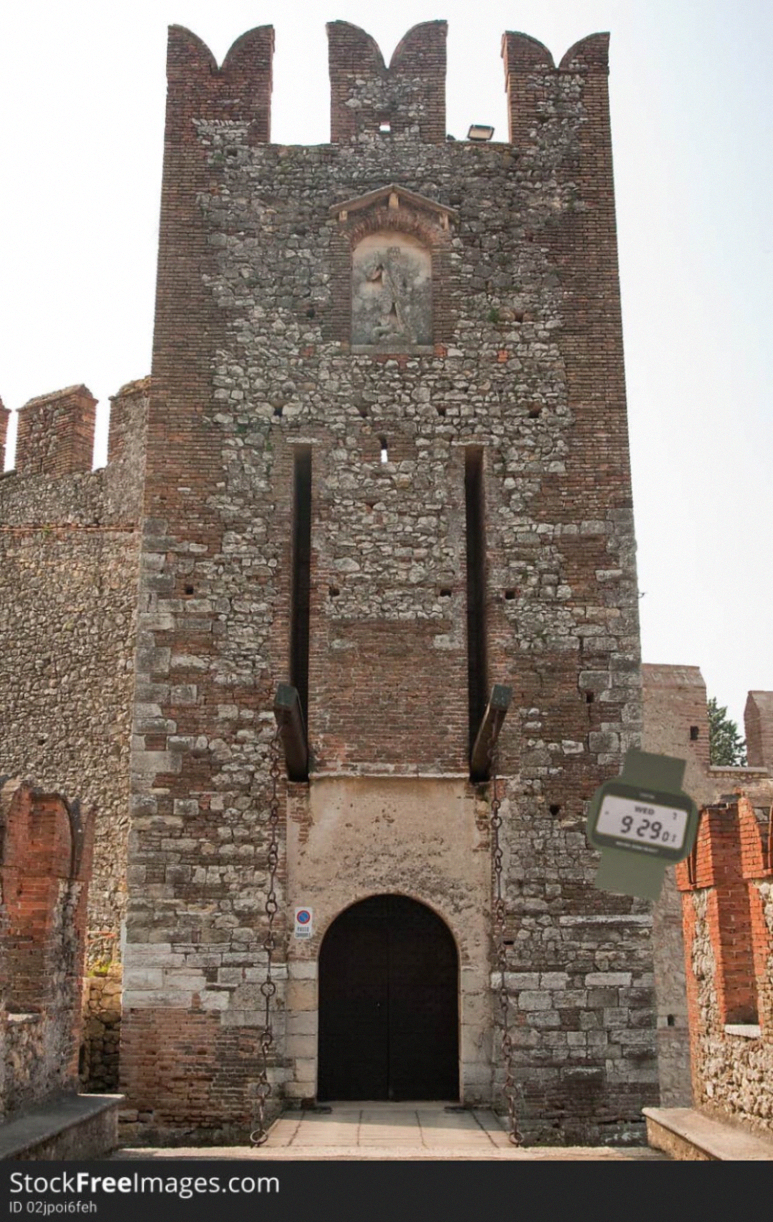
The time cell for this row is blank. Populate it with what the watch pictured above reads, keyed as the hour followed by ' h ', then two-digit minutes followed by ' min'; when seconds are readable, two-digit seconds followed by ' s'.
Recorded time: 9 h 29 min
